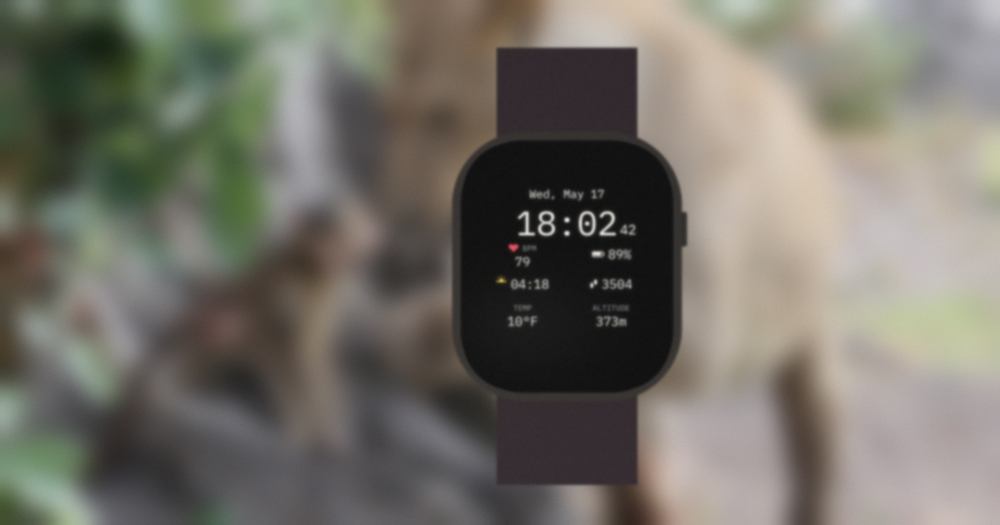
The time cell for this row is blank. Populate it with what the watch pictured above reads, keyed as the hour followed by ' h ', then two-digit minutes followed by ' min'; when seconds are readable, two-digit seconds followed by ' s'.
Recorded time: 18 h 02 min 42 s
